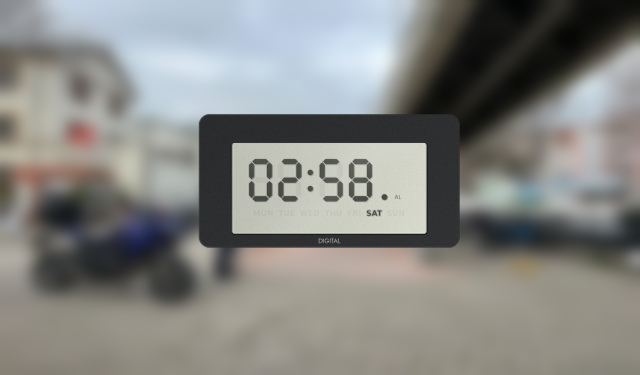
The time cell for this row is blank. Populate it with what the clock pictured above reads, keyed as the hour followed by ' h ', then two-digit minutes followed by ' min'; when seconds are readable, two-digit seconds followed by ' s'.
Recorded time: 2 h 58 min
